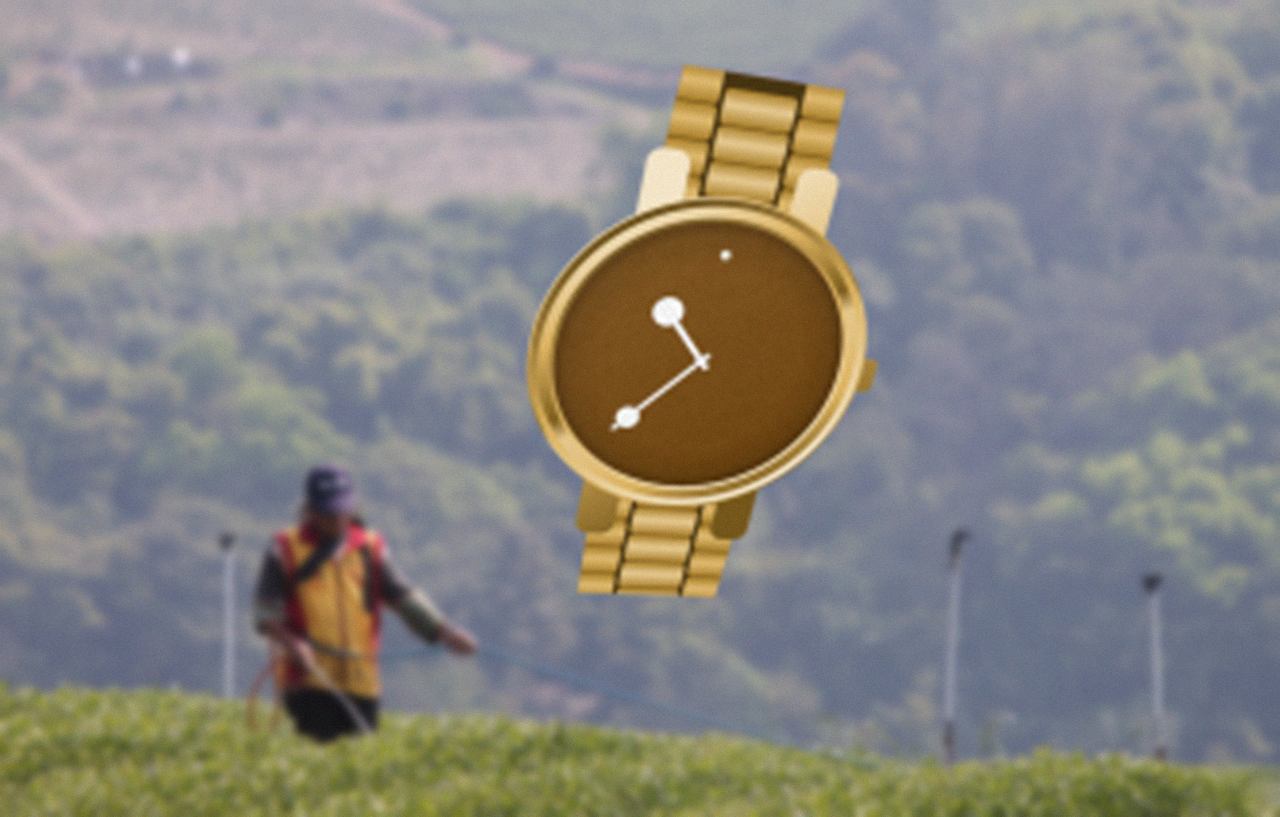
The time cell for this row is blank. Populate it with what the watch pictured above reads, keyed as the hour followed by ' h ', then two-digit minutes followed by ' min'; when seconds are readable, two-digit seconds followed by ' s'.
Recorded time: 10 h 37 min
